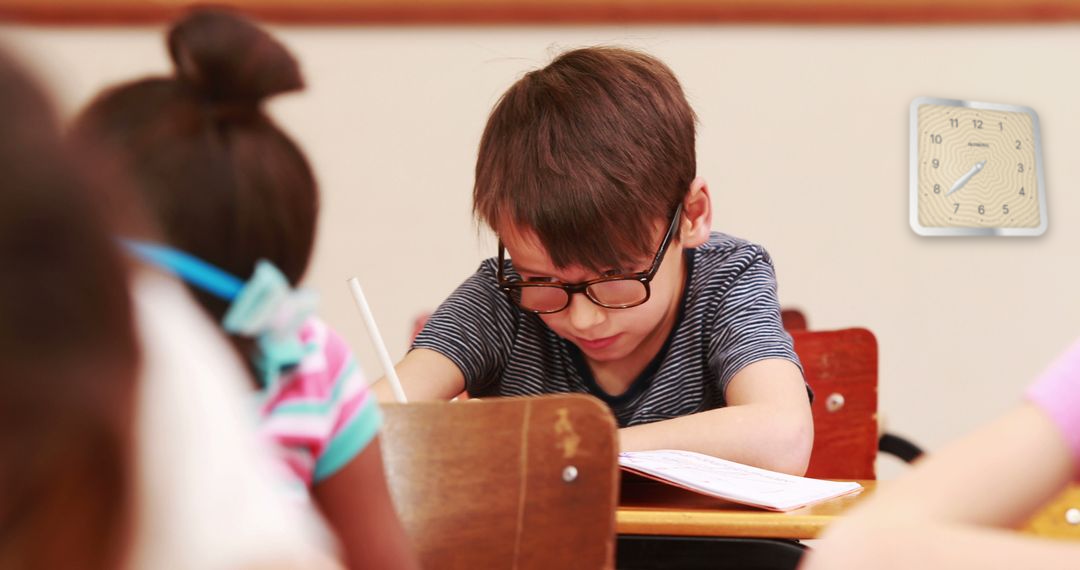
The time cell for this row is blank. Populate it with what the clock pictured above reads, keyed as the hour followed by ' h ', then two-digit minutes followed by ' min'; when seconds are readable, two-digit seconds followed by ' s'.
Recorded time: 7 h 38 min
